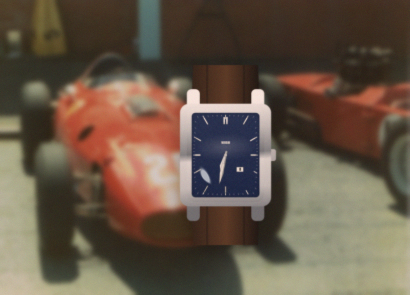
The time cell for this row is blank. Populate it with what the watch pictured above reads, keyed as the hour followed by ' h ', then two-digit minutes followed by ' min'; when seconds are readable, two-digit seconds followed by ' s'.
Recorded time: 6 h 32 min
